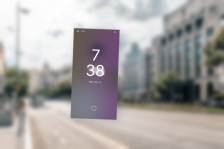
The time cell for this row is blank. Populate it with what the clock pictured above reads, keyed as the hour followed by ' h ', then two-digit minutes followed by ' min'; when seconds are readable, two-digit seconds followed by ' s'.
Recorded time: 7 h 38 min
